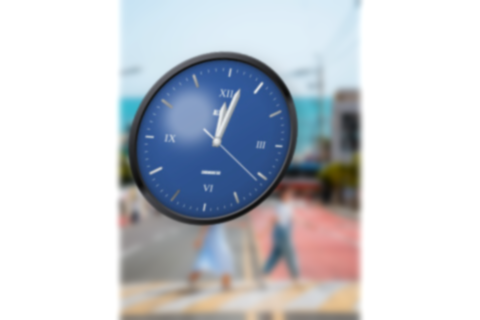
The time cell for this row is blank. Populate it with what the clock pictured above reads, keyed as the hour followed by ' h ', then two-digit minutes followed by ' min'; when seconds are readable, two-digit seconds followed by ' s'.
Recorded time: 12 h 02 min 21 s
